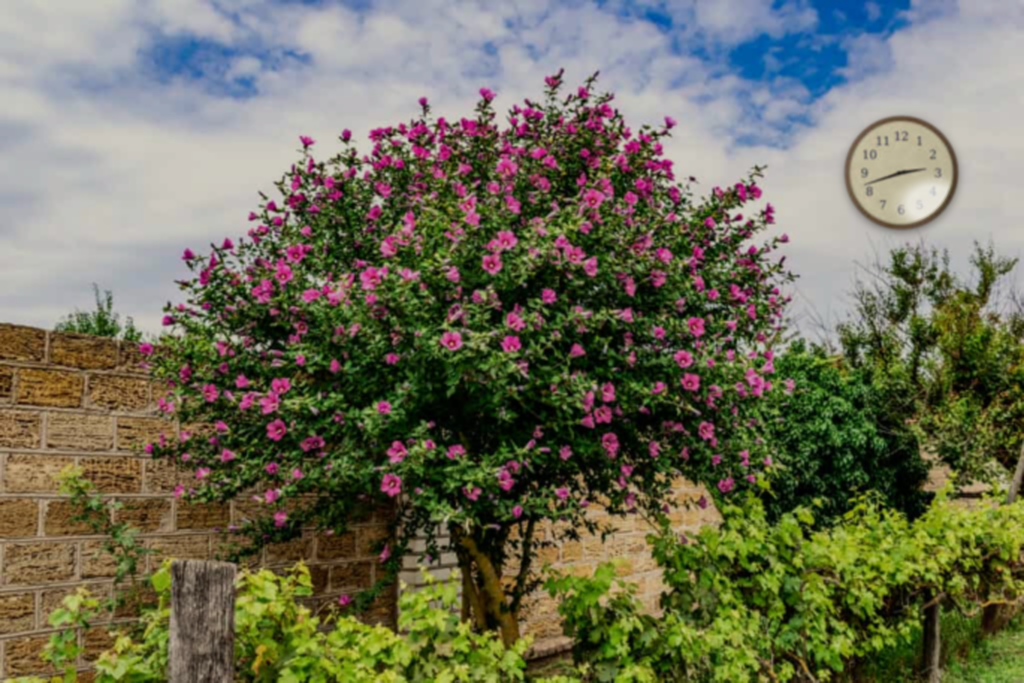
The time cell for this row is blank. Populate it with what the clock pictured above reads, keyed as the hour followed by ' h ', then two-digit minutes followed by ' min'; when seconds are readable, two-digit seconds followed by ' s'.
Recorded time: 2 h 42 min
